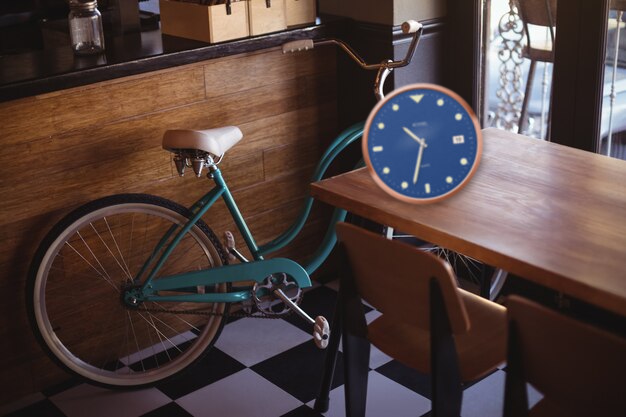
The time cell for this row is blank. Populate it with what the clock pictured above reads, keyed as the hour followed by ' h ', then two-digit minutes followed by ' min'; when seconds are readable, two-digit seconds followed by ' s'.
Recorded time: 10 h 33 min
